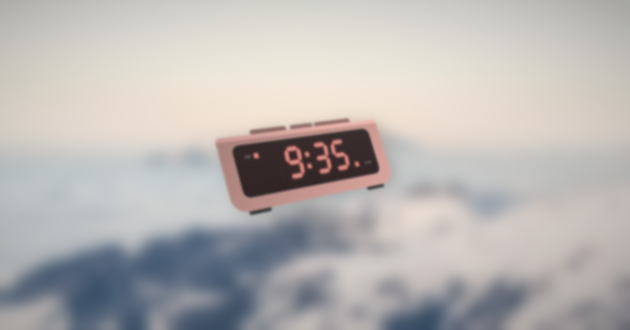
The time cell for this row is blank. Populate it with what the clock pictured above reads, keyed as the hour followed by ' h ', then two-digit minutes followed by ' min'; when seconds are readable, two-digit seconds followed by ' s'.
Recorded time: 9 h 35 min
